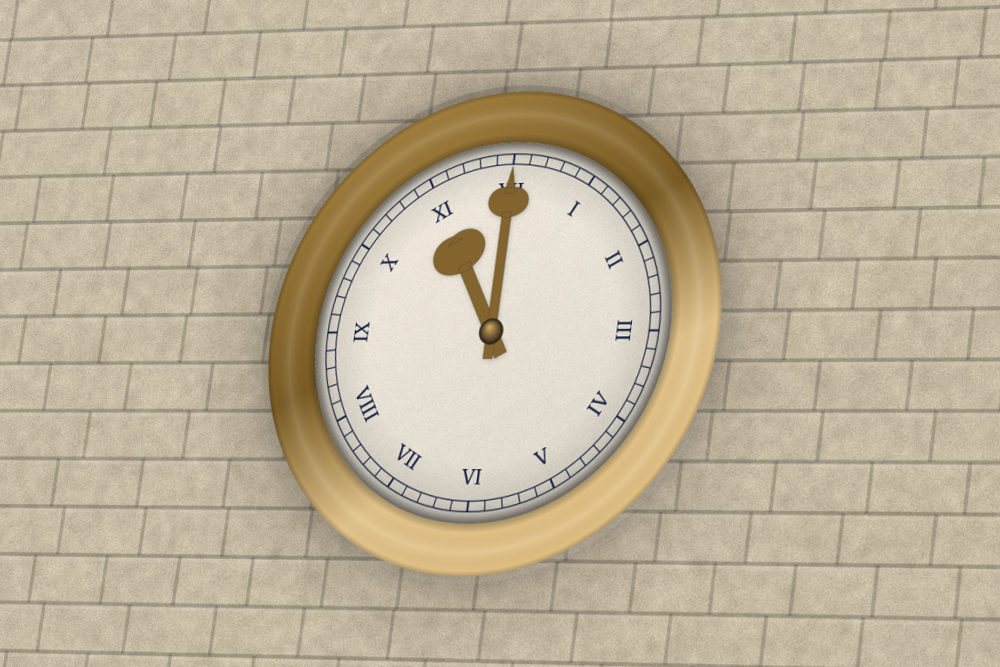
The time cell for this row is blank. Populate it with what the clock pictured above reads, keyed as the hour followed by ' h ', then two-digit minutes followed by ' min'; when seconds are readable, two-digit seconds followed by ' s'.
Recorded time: 11 h 00 min
